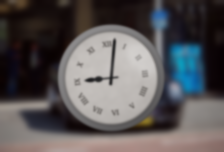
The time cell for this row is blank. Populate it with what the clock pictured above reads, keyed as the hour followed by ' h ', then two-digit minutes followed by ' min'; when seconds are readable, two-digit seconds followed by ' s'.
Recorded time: 9 h 02 min
